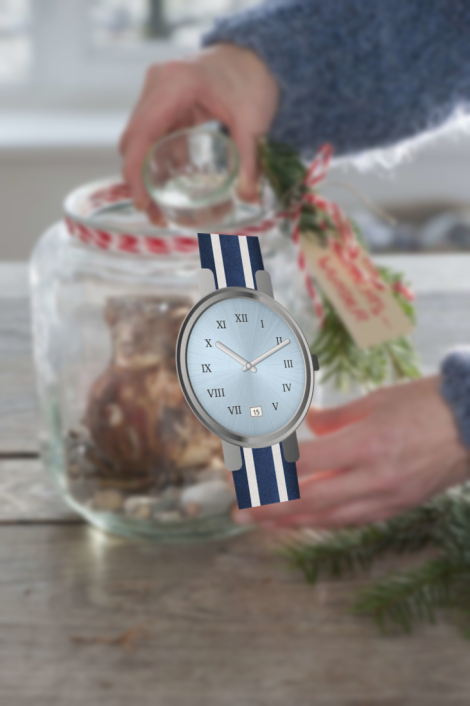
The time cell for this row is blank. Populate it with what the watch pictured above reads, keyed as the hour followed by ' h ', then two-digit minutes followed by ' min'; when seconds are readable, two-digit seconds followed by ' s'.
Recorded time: 10 h 11 min
